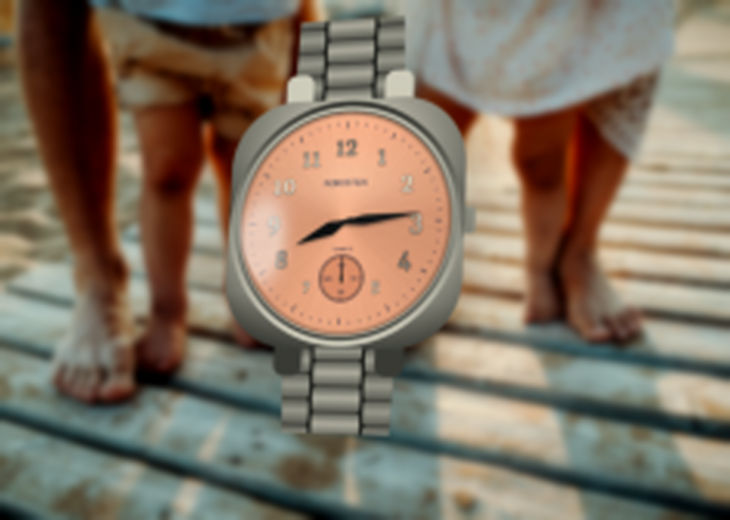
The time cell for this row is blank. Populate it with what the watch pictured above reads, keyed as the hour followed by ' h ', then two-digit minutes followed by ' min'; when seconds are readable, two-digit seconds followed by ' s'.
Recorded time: 8 h 14 min
